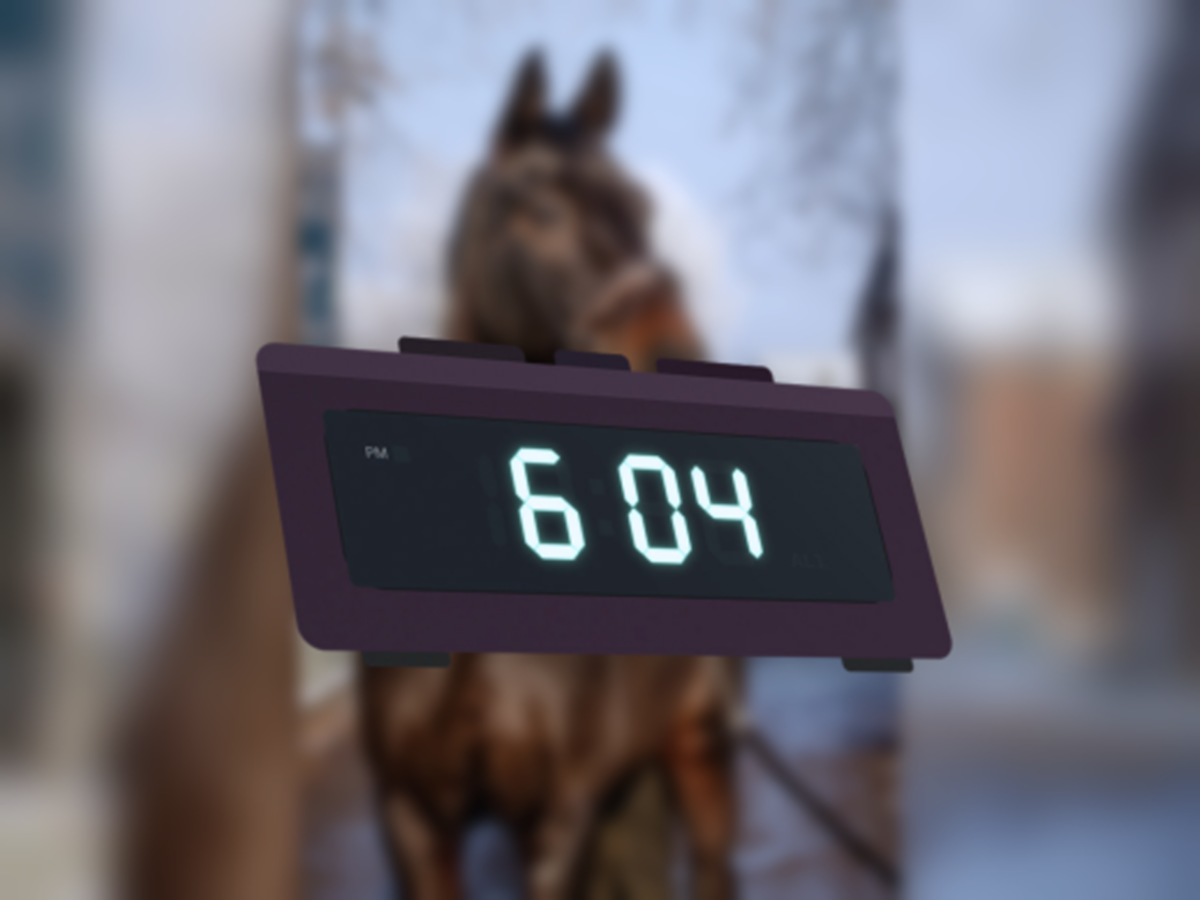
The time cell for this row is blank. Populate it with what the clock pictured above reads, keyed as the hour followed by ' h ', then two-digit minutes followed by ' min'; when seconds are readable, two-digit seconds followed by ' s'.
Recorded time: 6 h 04 min
